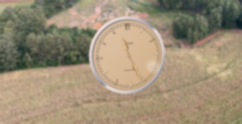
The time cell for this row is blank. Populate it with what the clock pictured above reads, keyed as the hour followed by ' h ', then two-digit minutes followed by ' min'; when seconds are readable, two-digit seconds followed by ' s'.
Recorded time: 11 h 26 min
